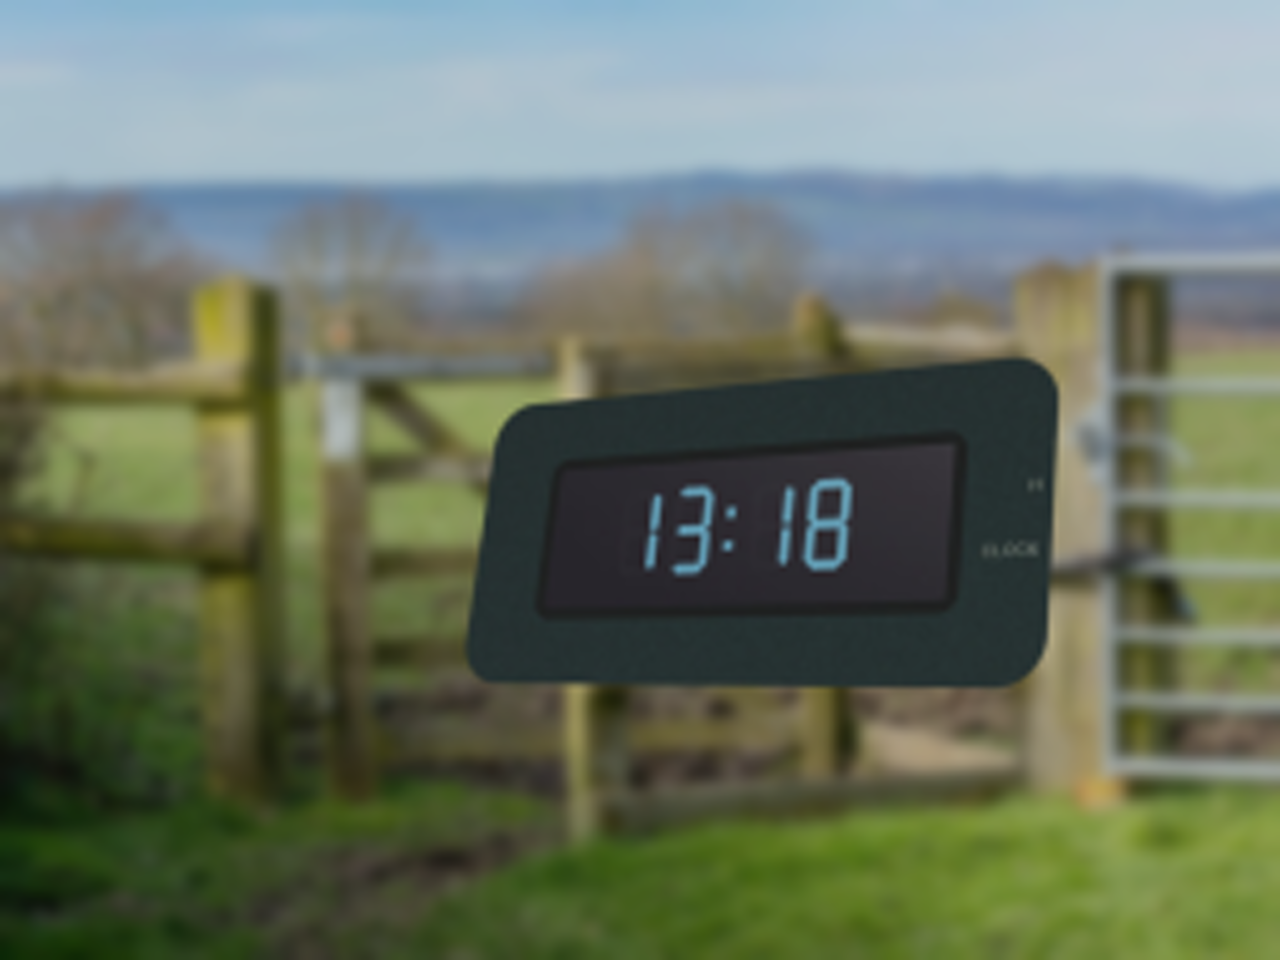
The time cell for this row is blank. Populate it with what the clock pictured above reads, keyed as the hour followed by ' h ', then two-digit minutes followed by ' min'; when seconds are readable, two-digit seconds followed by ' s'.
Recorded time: 13 h 18 min
